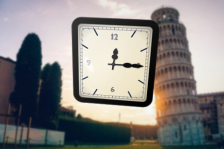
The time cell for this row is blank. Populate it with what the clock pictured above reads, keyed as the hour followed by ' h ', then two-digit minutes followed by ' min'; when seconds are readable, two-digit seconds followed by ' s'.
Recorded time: 12 h 15 min
